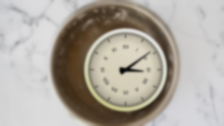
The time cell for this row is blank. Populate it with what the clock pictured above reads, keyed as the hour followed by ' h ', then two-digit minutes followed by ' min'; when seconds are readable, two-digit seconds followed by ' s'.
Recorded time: 3 h 09 min
